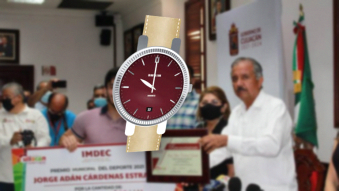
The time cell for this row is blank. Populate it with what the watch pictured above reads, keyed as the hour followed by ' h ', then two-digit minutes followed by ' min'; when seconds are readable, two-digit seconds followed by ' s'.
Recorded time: 10 h 00 min
